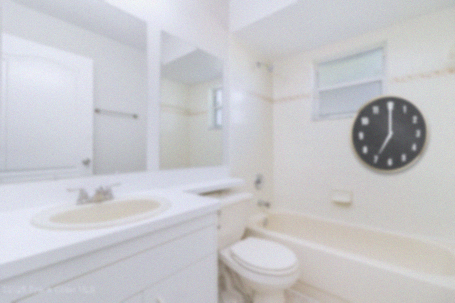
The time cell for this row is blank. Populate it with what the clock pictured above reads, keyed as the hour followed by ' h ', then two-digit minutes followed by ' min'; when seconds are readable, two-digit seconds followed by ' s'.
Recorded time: 7 h 00 min
